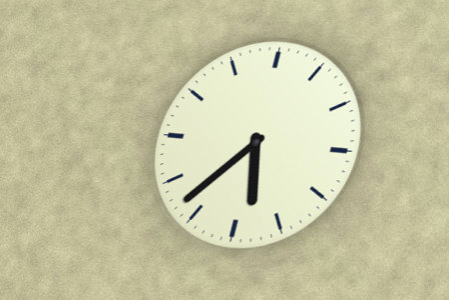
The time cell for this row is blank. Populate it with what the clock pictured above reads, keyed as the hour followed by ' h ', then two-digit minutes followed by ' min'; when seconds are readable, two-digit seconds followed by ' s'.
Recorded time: 5 h 37 min
